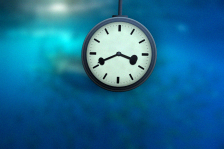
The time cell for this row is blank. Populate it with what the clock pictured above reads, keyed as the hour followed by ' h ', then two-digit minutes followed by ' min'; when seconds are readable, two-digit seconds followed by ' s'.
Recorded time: 3 h 41 min
